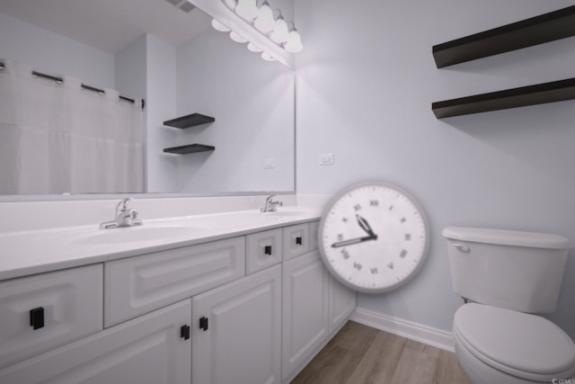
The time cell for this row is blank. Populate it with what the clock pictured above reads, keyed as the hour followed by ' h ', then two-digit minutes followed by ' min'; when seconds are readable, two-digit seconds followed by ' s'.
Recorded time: 10 h 43 min
